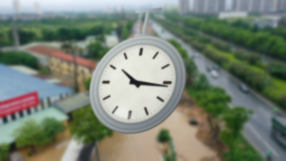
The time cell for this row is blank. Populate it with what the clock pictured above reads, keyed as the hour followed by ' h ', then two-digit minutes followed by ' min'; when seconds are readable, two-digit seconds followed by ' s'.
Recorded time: 10 h 16 min
